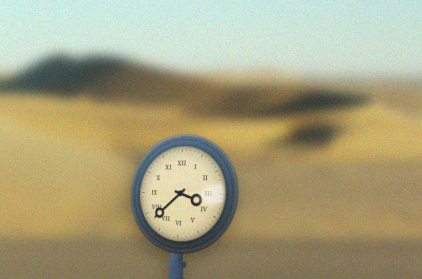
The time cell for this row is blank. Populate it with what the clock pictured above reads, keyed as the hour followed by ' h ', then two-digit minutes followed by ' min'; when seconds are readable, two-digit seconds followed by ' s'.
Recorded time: 3 h 38 min
